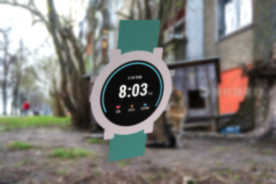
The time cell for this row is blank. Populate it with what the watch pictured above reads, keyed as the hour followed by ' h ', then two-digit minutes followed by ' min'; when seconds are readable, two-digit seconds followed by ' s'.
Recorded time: 8 h 03 min
